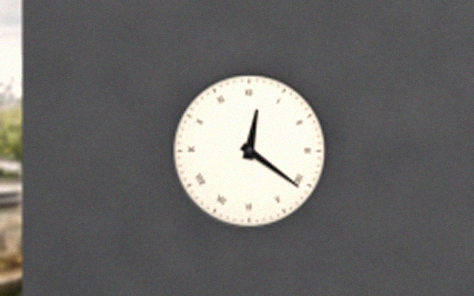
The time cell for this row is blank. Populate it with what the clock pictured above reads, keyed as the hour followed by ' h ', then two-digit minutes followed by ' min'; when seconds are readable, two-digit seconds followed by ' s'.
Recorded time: 12 h 21 min
